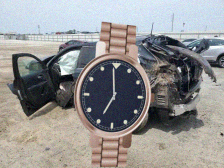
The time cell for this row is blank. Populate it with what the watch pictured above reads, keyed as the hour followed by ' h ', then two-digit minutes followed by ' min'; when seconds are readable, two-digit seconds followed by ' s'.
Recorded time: 6 h 59 min
